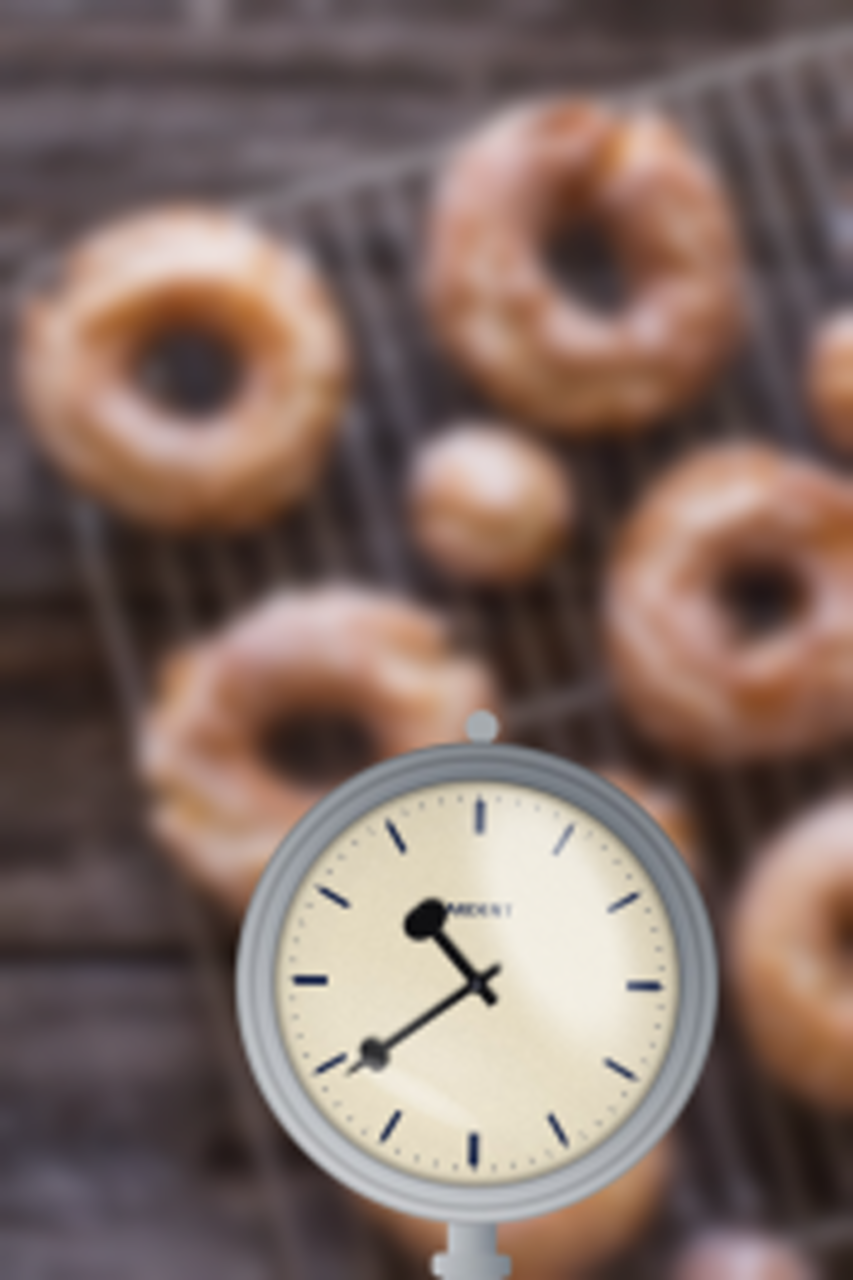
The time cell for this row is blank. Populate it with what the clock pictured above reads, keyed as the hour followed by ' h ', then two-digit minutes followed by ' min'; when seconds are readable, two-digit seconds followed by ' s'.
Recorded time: 10 h 39 min
